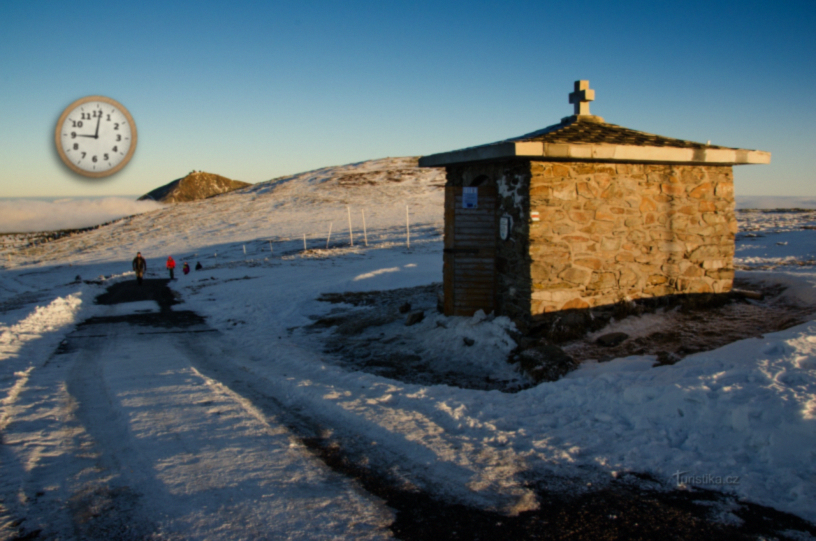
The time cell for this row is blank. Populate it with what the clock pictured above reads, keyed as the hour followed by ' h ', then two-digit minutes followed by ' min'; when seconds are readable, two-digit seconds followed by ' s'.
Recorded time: 9 h 01 min
